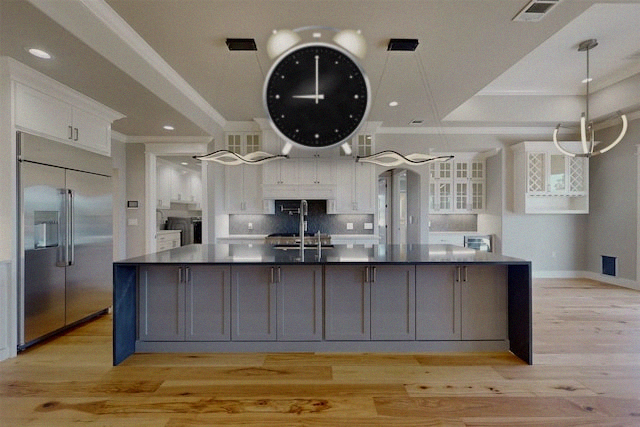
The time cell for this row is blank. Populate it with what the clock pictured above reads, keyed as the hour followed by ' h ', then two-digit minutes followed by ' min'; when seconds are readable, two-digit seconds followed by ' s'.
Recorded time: 9 h 00 min
